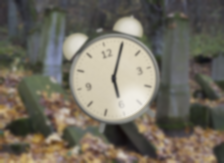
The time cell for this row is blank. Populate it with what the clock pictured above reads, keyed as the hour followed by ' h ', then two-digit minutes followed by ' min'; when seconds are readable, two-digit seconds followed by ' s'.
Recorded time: 6 h 05 min
